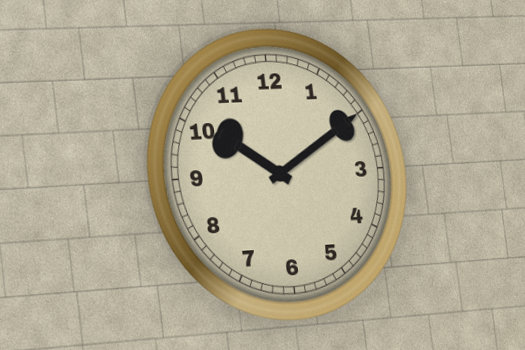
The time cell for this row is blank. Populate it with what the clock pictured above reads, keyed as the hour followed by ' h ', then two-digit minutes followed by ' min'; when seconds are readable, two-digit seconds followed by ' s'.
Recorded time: 10 h 10 min
